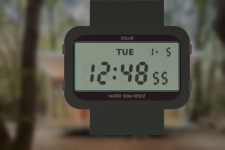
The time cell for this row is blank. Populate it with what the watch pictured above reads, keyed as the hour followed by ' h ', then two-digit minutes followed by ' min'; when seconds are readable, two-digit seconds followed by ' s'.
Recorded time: 12 h 48 min 55 s
